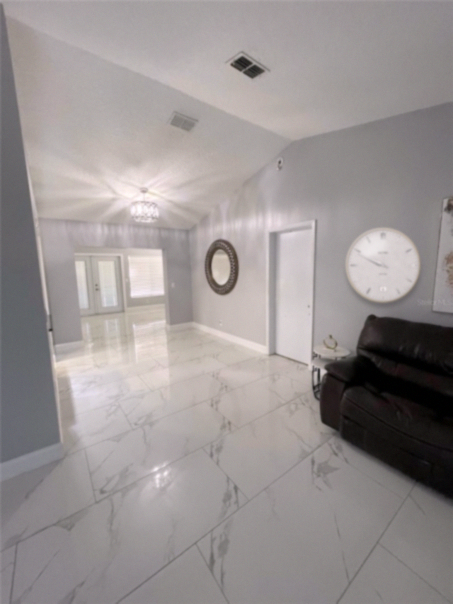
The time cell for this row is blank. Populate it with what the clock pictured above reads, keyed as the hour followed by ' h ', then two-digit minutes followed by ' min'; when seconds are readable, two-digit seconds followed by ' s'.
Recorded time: 9 h 49 min
